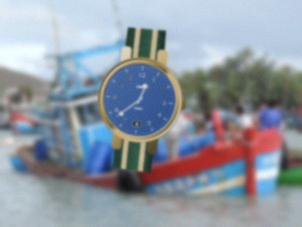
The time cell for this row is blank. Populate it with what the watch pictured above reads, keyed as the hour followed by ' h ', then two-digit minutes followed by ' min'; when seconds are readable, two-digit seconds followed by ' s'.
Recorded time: 12 h 38 min
